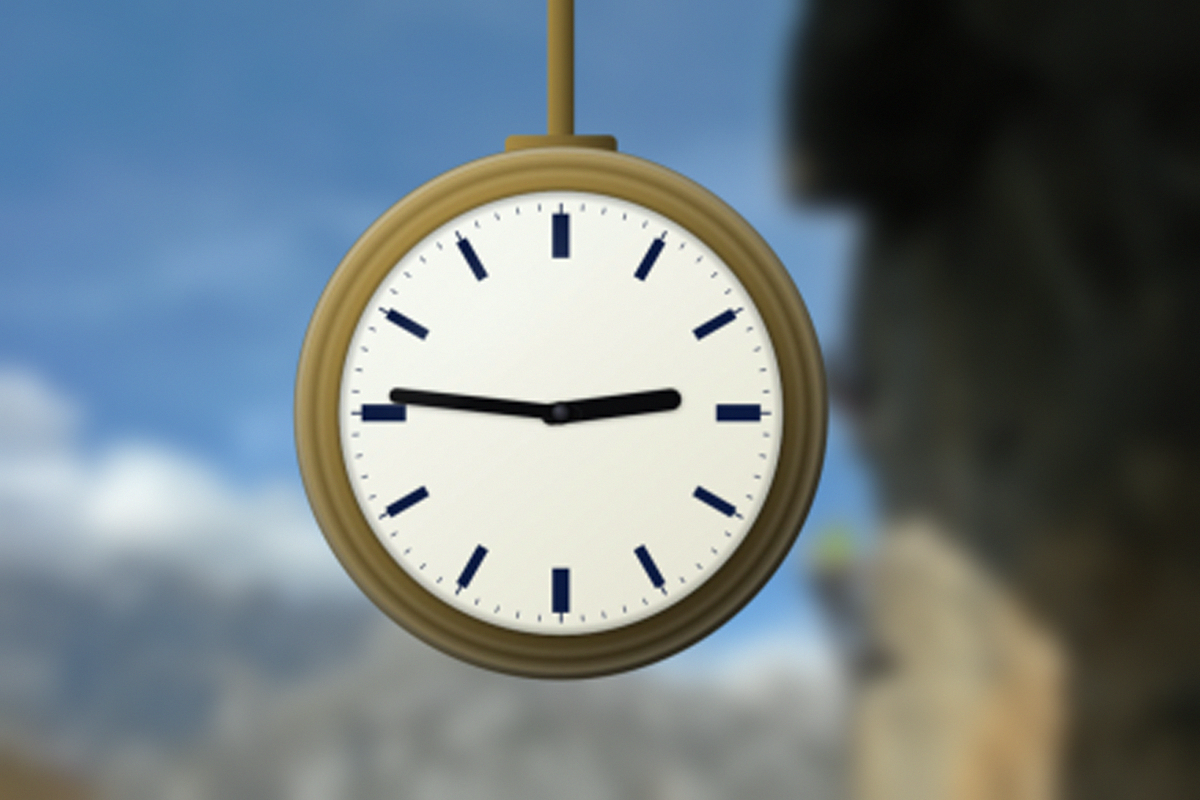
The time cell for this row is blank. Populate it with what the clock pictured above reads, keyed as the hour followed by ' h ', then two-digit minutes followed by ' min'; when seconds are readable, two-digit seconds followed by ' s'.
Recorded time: 2 h 46 min
